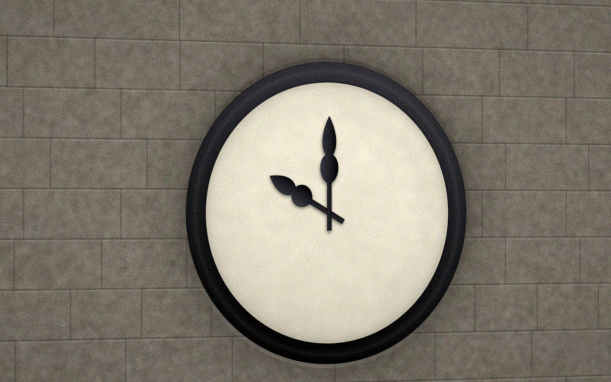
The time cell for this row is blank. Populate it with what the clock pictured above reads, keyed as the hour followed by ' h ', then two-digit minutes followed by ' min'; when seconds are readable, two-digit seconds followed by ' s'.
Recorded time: 10 h 00 min
